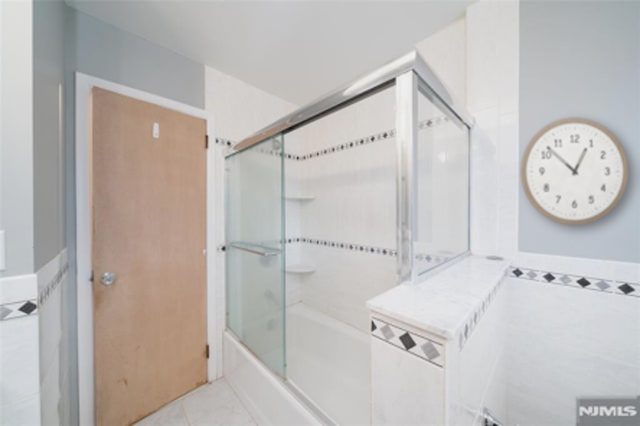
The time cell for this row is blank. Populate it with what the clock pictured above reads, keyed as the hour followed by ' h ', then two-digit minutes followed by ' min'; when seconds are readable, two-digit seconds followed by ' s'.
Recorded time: 12 h 52 min
